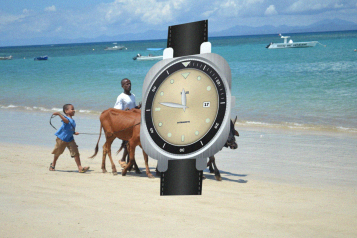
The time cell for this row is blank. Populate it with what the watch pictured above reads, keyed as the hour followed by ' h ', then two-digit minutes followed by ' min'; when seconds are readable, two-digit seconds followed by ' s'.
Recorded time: 11 h 47 min
